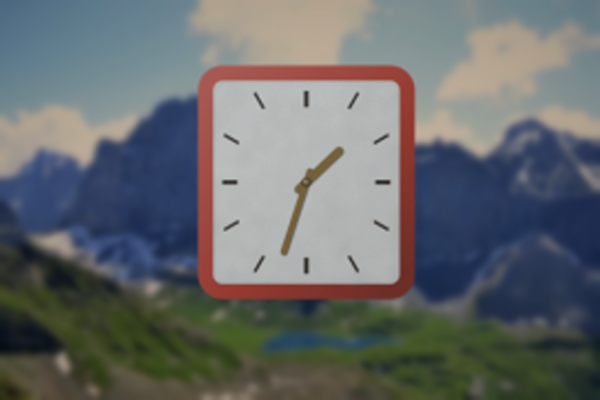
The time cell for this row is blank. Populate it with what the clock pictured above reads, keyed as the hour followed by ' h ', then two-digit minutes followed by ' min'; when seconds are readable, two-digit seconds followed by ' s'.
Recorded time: 1 h 33 min
